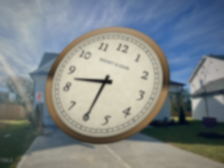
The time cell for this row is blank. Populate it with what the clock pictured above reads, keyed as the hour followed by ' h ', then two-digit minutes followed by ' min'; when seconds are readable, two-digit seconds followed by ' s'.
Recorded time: 8 h 30 min
